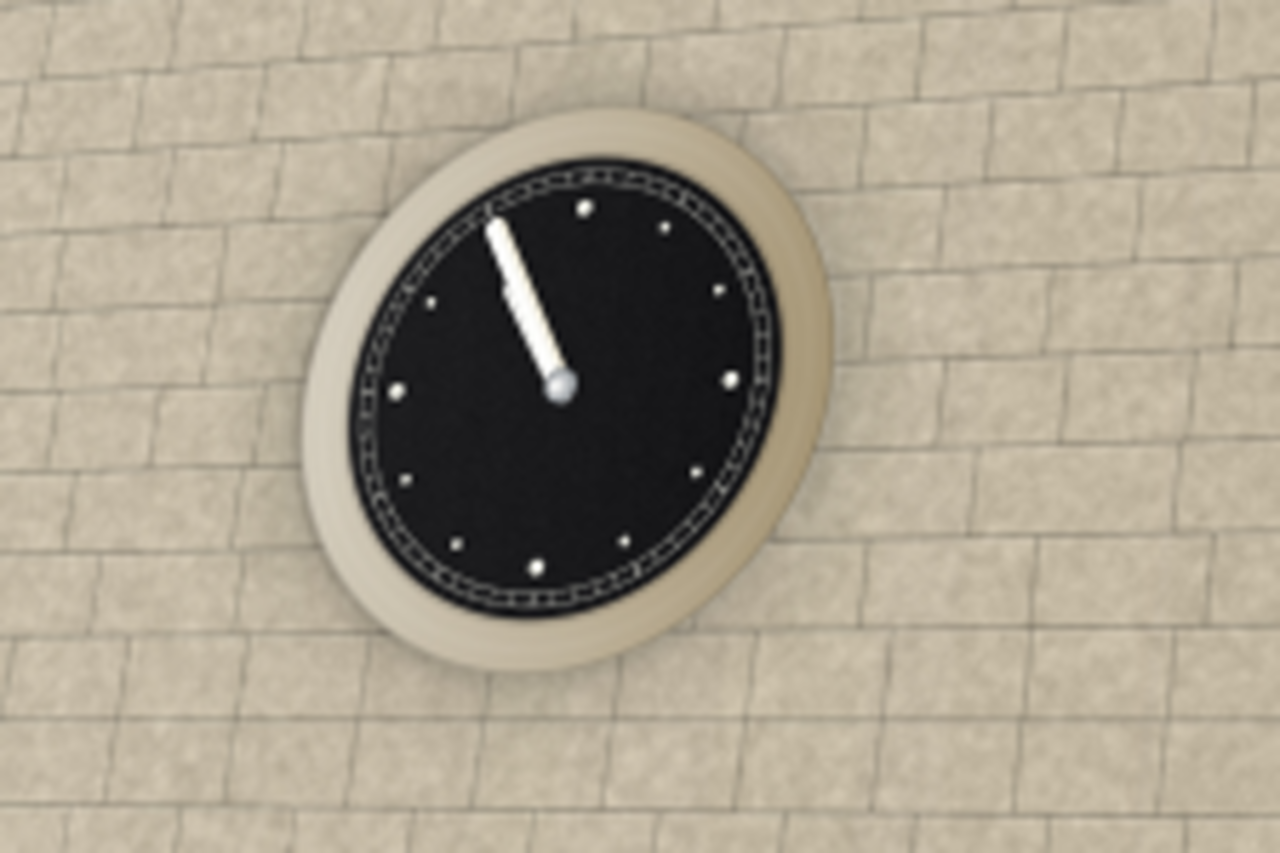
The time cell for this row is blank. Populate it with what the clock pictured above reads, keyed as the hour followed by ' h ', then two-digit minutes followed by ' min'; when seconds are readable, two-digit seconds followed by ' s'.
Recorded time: 10 h 55 min
